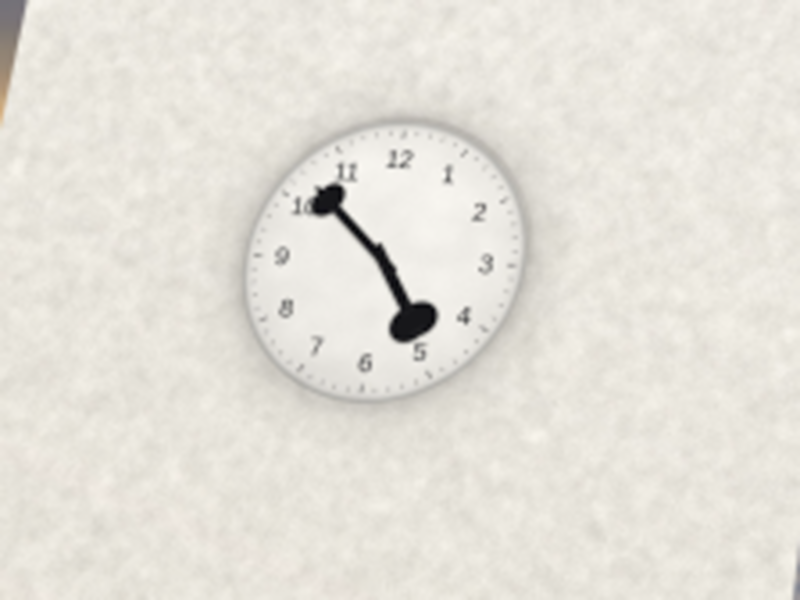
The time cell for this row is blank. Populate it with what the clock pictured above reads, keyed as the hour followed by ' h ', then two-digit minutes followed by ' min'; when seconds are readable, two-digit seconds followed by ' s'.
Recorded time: 4 h 52 min
